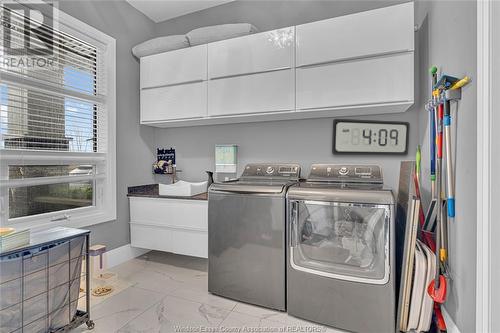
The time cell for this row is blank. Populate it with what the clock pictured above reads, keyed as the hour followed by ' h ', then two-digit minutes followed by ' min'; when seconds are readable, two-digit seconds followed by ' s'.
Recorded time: 4 h 09 min
